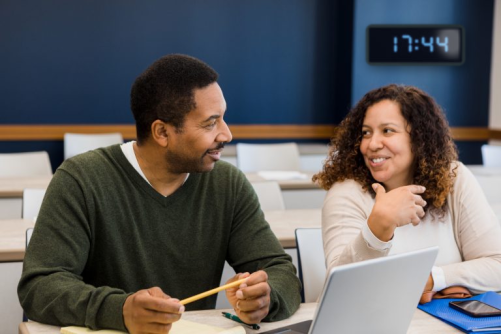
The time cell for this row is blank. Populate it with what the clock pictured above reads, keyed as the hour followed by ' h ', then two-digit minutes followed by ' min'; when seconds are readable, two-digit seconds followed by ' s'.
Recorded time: 17 h 44 min
